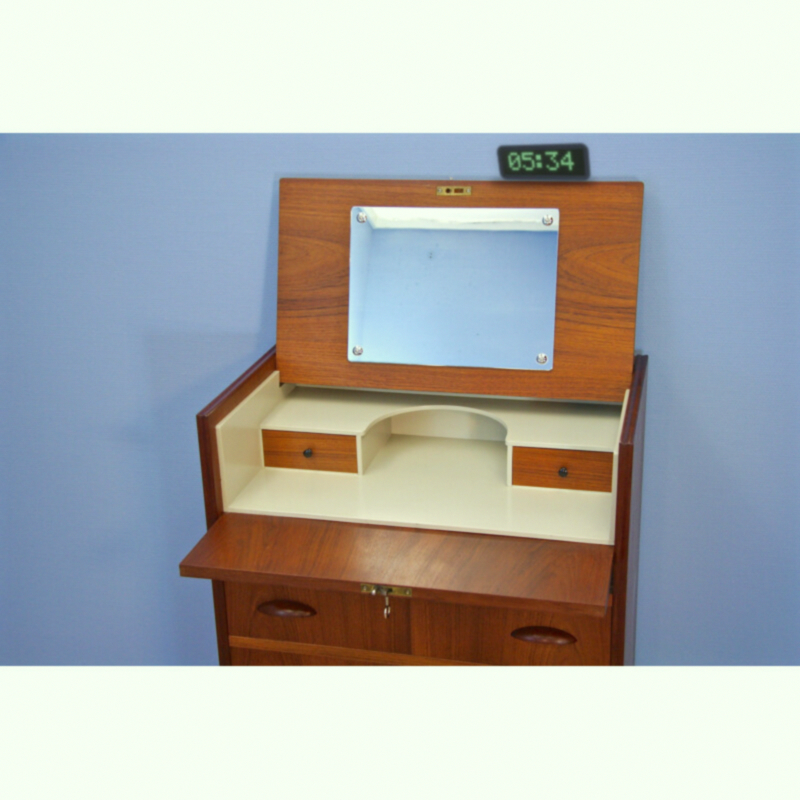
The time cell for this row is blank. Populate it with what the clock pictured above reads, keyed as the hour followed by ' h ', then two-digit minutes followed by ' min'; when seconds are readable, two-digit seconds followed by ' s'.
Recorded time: 5 h 34 min
